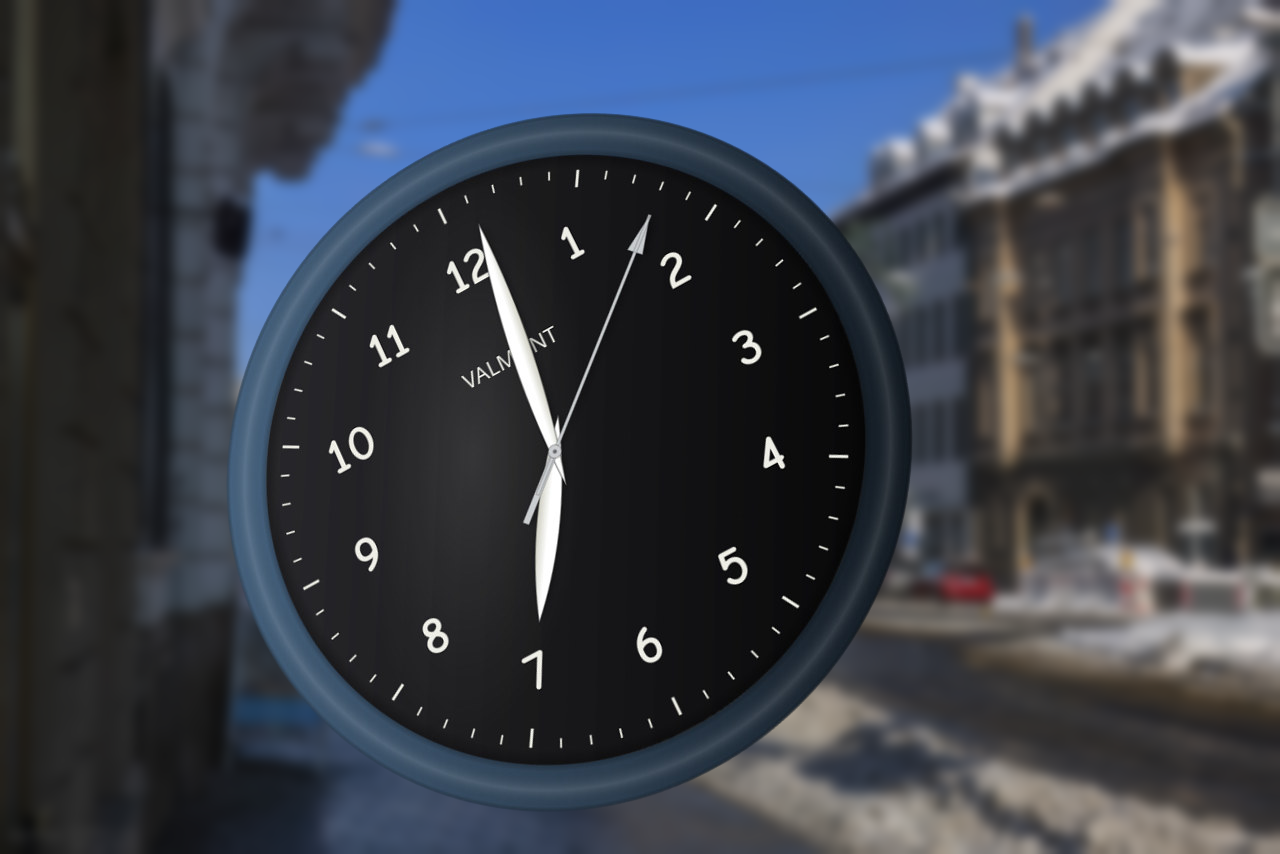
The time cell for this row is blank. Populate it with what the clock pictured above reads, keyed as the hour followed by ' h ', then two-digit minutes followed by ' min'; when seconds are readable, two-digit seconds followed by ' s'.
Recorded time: 7 h 01 min 08 s
